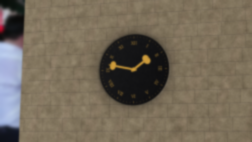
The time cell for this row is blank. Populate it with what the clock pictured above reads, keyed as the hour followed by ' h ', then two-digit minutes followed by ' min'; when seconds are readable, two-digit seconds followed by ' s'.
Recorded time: 1 h 47 min
